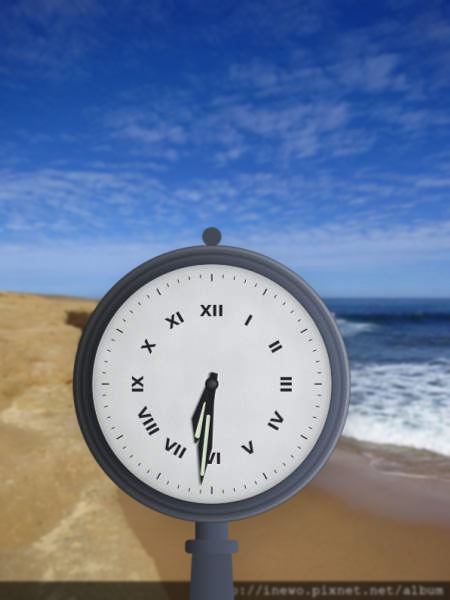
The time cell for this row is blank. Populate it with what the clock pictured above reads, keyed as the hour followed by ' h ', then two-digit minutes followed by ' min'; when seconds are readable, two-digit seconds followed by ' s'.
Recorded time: 6 h 31 min
